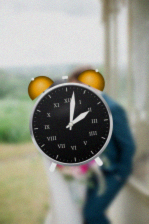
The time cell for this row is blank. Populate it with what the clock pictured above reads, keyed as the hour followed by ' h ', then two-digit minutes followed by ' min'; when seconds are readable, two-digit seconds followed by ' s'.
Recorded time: 2 h 02 min
